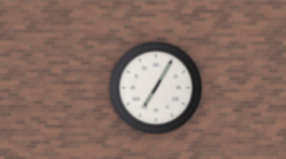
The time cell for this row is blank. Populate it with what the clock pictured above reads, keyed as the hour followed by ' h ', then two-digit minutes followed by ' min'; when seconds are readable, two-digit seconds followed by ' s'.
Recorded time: 7 h 05 min
